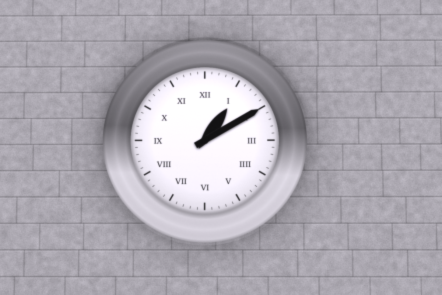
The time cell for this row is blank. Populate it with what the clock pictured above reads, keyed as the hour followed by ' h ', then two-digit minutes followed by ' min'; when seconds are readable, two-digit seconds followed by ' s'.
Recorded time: 1 h 10 min
